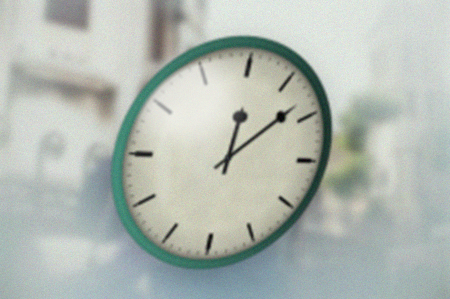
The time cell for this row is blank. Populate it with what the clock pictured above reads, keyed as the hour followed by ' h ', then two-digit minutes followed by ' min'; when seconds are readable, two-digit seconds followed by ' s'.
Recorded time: 12 h 08 min
